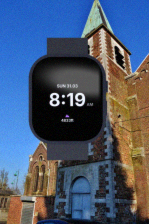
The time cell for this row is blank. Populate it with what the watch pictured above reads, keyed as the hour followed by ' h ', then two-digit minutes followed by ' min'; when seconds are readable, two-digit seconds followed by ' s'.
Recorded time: 8 h 19 min
